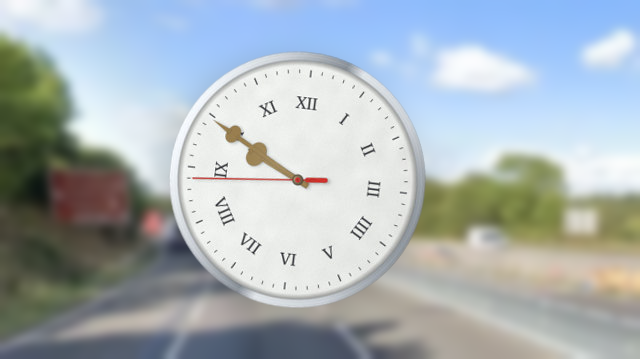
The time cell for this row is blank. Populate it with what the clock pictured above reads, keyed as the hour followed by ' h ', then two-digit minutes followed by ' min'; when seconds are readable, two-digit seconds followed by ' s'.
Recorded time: 9 h 49 min 44 s
